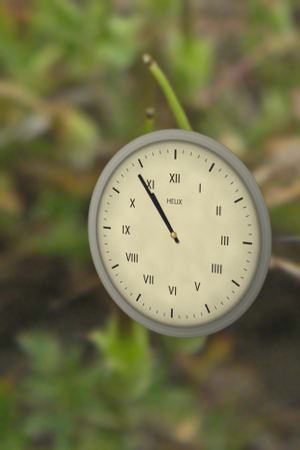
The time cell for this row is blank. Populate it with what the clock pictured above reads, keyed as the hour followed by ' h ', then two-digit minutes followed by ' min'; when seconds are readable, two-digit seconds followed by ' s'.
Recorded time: 10 h 54 min
